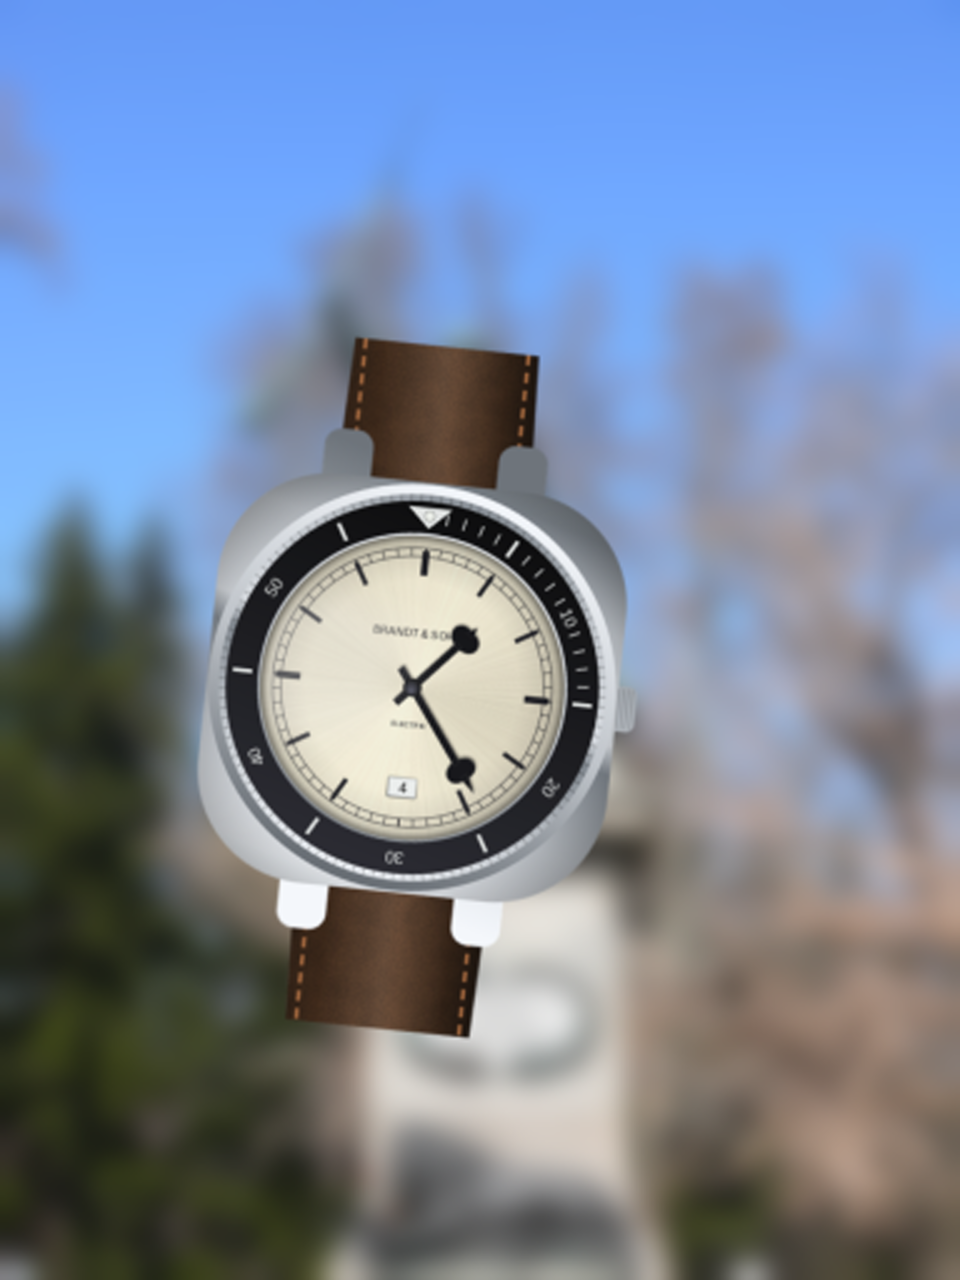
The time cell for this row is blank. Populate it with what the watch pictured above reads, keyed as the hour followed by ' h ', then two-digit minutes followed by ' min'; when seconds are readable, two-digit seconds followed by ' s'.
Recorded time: 1 h 24 min
